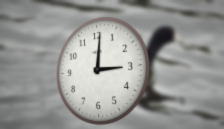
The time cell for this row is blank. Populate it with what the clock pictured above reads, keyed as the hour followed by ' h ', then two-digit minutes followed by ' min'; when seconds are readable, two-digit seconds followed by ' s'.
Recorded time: 3 h 01 min
